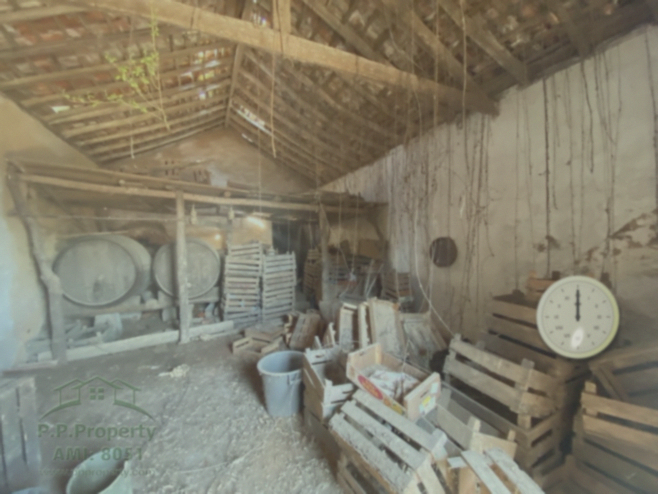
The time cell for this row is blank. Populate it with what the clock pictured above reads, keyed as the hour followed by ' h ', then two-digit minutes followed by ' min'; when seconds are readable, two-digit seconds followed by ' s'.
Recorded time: 12 h 00 min
